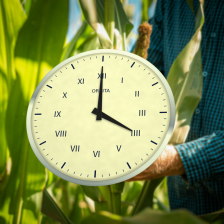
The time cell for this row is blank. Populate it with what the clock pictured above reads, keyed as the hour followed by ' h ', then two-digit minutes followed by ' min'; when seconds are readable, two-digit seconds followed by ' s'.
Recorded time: 4 h 00 min
